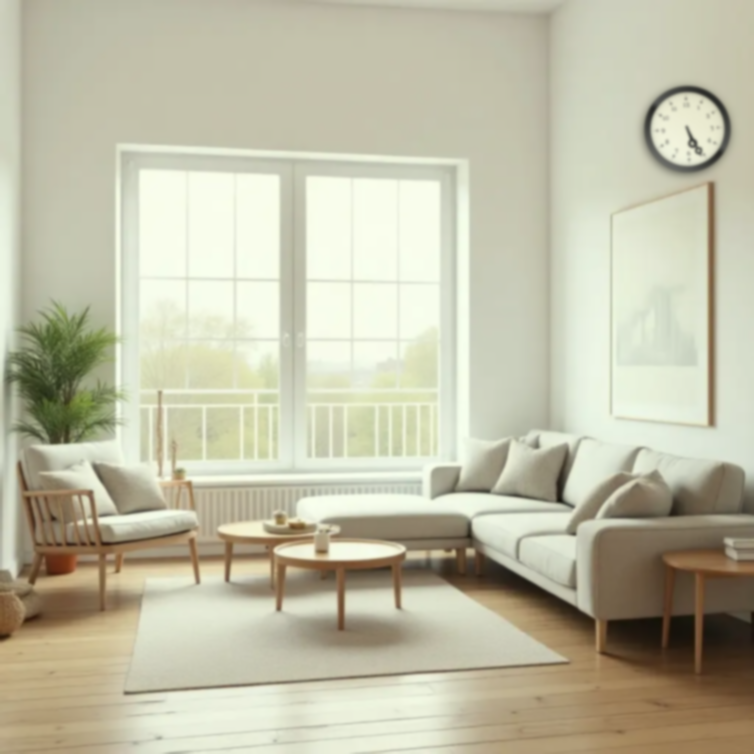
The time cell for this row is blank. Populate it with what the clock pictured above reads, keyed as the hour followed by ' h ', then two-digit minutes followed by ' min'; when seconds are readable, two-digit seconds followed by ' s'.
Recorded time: 5 h 26 min
